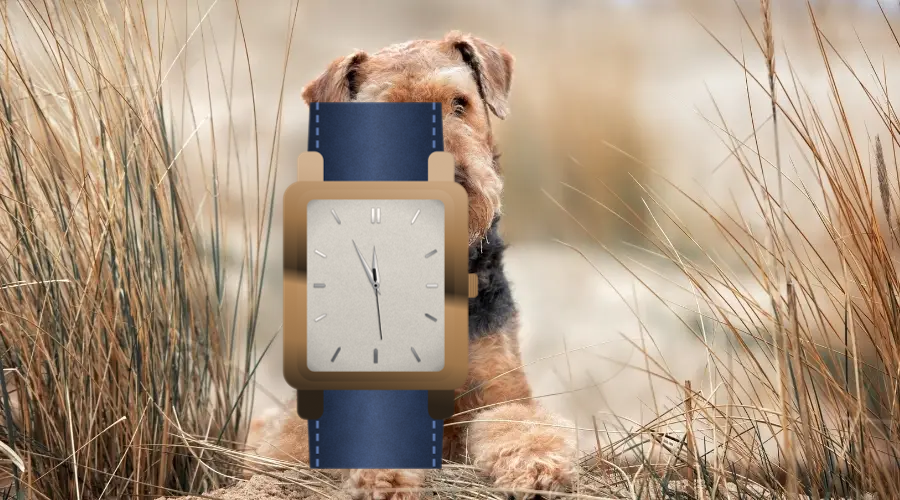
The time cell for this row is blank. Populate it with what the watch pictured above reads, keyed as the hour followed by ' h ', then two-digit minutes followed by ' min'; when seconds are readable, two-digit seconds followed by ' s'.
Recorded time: 11 h 55 min 29 s
